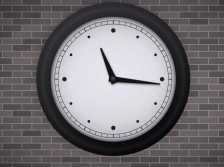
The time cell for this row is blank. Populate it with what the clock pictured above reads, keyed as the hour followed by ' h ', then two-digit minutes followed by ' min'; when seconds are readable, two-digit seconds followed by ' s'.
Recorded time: 11 h 16 min
